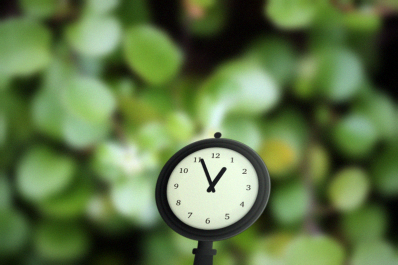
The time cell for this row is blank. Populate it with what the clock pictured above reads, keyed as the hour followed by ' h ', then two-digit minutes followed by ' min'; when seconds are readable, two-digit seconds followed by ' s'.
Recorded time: 12 h 56 min
